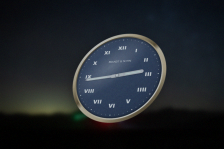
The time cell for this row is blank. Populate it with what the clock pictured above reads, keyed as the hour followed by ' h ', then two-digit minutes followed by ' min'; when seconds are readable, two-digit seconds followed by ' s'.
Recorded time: 2 h 44 min
